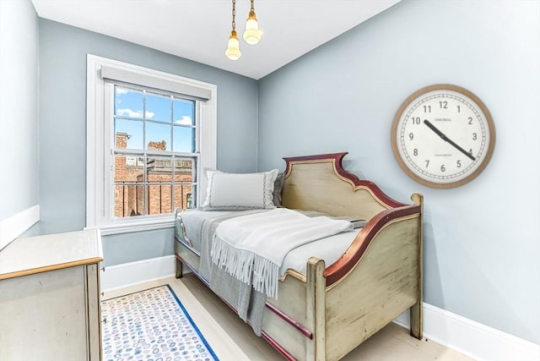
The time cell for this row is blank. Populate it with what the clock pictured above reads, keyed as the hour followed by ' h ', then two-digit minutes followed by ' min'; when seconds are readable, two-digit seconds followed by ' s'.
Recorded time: 10 h 21 min
